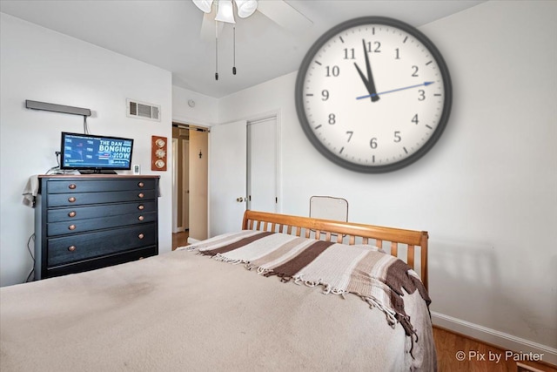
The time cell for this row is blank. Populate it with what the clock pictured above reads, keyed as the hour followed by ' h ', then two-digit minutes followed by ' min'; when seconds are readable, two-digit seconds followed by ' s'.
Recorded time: 10 h 58 min 13 s
